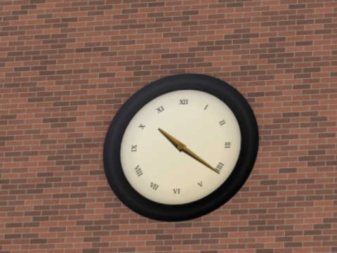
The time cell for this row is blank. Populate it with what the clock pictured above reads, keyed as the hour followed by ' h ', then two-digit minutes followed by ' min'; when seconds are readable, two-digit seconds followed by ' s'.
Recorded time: 10 h 21 min
